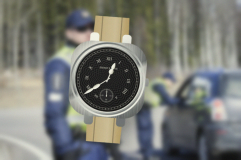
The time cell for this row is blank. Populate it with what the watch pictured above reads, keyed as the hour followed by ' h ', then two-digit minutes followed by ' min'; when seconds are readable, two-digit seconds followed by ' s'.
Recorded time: 12 h 39 min
